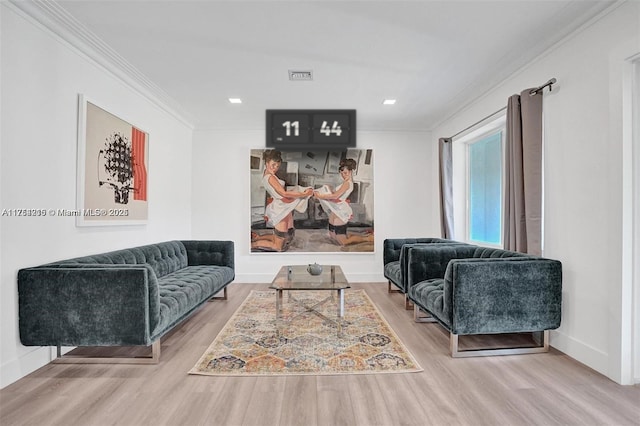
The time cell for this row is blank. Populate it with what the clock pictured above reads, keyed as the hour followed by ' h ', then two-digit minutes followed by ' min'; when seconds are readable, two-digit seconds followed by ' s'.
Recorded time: 11 h 44 min
